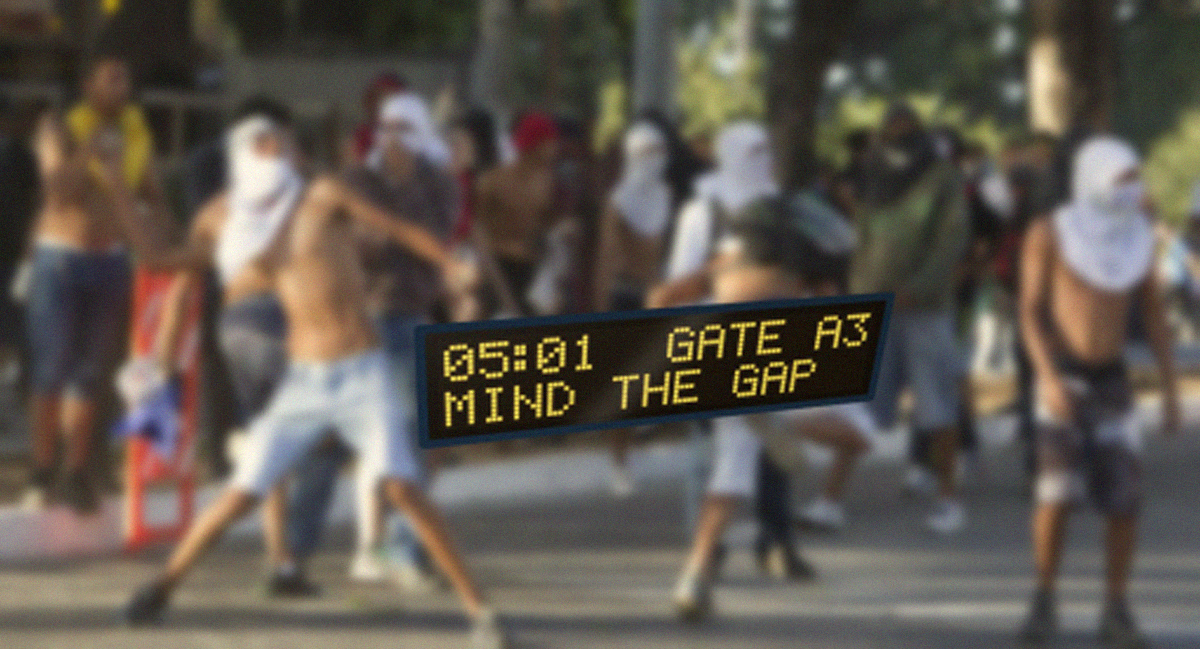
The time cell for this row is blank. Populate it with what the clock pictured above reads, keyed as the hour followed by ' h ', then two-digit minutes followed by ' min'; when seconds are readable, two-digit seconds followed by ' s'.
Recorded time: 5 h 01 min
